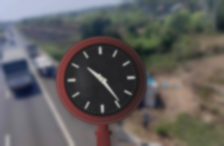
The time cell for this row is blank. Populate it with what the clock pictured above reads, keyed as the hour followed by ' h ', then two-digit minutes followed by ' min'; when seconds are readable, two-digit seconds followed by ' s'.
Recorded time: 10 h 24 min
